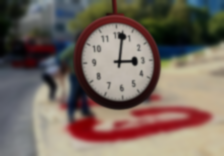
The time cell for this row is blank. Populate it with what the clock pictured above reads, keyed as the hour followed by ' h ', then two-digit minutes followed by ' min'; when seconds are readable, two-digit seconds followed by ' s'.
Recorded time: 3 h 02 min
